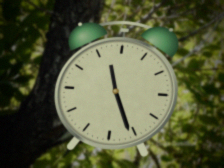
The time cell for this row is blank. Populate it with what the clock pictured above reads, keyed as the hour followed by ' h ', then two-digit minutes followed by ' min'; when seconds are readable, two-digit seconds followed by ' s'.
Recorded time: 11 h 26 min
